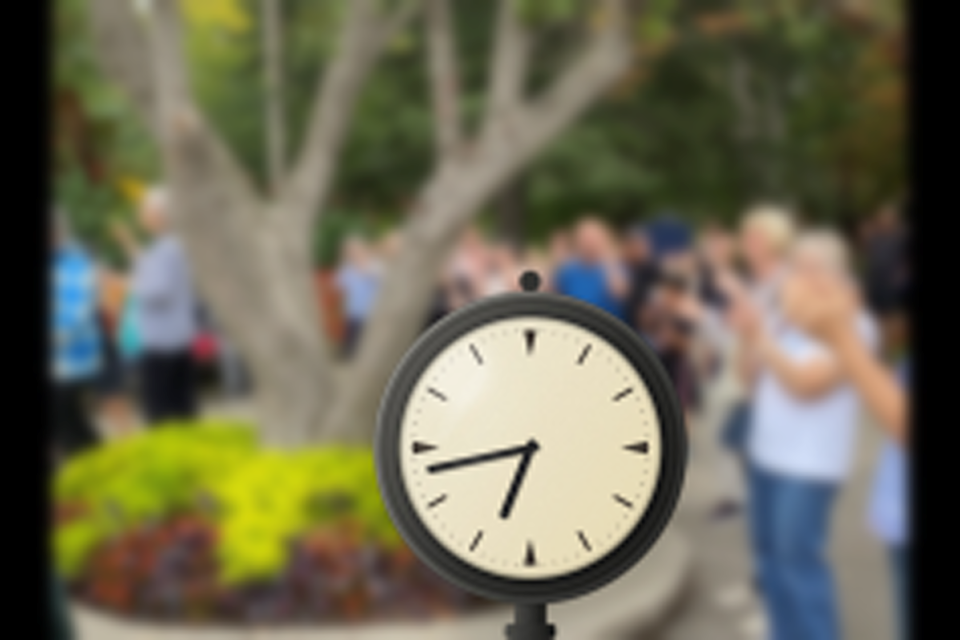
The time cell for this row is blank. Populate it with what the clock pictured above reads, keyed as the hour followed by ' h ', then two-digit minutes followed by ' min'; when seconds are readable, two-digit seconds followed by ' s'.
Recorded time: 6 h 43 min
